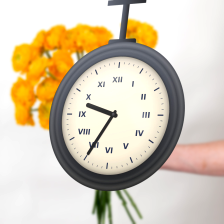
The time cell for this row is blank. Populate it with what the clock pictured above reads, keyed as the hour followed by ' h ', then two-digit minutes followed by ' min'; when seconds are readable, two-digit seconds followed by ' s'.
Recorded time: 9 h 35 min
